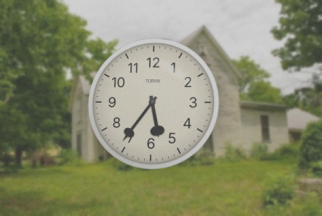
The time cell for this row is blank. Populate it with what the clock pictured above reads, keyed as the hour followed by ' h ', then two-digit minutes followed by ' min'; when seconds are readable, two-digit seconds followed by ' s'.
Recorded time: 5 h 36 min
